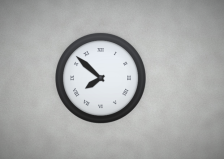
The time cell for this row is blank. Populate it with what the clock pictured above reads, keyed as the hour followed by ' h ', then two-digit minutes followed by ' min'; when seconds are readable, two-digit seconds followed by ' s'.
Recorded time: 7 h 52 min
